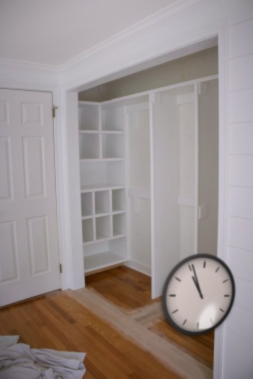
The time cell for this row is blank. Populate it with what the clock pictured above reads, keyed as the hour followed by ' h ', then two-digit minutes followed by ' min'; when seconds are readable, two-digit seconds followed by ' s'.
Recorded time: 10 h 56 min
